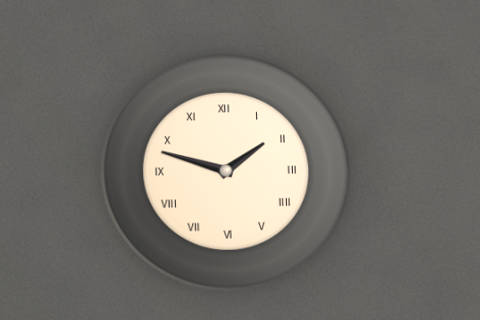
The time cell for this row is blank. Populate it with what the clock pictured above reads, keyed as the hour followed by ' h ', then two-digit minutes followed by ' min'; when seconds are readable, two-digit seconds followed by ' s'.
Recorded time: 1 h 48 min
